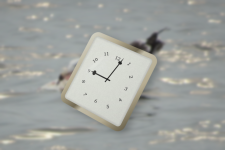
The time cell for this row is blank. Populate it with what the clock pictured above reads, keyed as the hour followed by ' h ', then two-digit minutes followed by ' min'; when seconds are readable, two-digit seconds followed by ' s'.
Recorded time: 9 h 02 min
